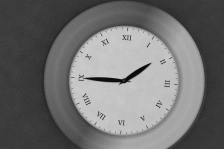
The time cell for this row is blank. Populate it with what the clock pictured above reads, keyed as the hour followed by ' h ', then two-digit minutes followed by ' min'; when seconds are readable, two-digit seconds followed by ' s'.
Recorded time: 1 h 45 min
